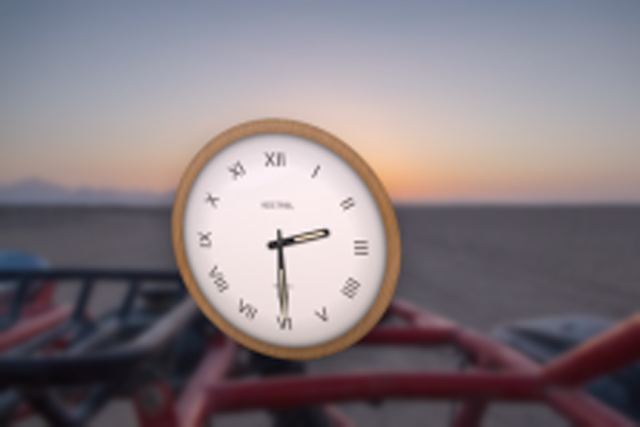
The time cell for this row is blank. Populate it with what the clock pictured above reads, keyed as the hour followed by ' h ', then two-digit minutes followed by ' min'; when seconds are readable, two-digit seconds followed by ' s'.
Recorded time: 2 h 30 min
